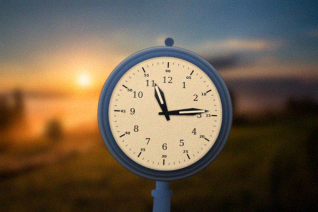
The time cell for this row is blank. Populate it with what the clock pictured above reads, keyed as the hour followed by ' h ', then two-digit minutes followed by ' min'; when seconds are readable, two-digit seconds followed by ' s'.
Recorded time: 11 h 14 min
